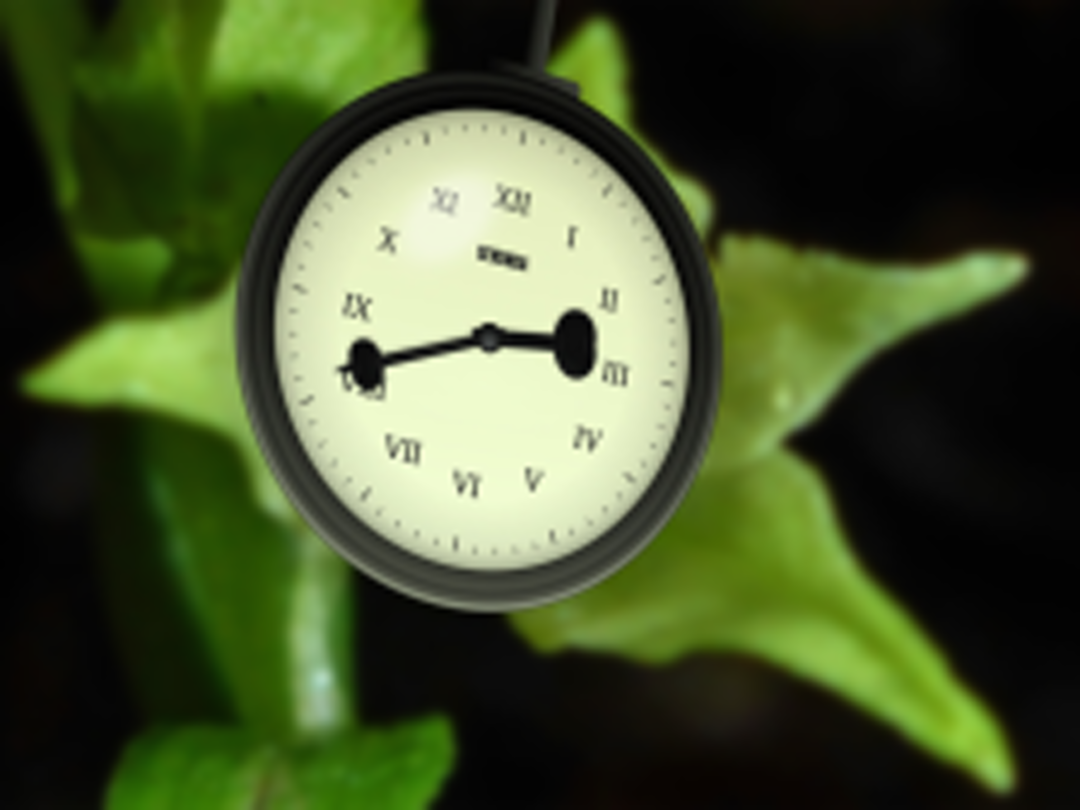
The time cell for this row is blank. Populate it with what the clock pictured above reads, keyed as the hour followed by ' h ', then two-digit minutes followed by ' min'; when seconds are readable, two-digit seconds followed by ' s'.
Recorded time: 2 h 41 min
